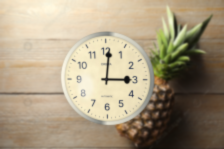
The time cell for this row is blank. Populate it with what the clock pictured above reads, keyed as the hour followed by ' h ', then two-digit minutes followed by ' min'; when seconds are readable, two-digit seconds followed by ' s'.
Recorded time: 3 h 01 min
